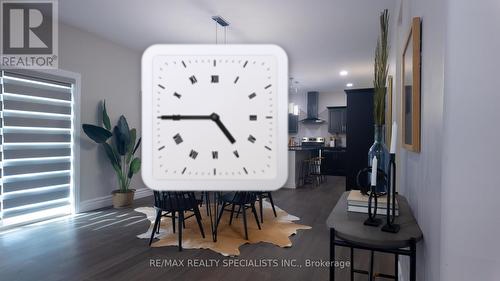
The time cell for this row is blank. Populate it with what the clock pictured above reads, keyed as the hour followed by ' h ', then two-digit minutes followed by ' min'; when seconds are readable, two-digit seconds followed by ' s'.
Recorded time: 4 h 45 min
